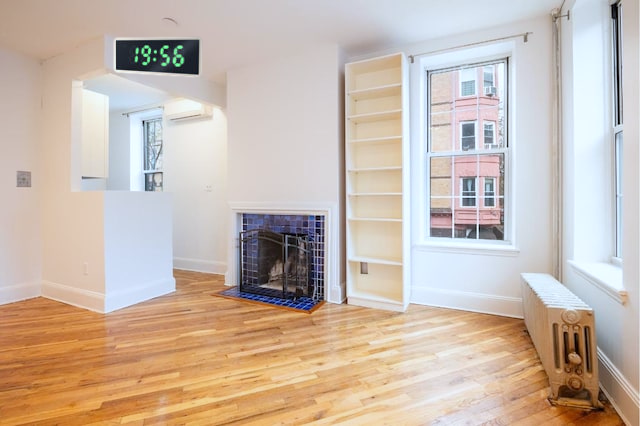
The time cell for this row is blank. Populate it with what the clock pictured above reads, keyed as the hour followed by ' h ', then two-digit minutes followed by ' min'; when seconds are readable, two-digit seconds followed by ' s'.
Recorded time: 19 h 56 min
